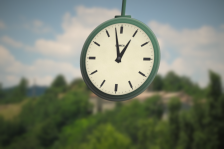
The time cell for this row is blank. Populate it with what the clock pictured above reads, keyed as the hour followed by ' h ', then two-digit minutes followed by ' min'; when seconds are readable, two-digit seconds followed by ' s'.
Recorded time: 12 h 58 min
